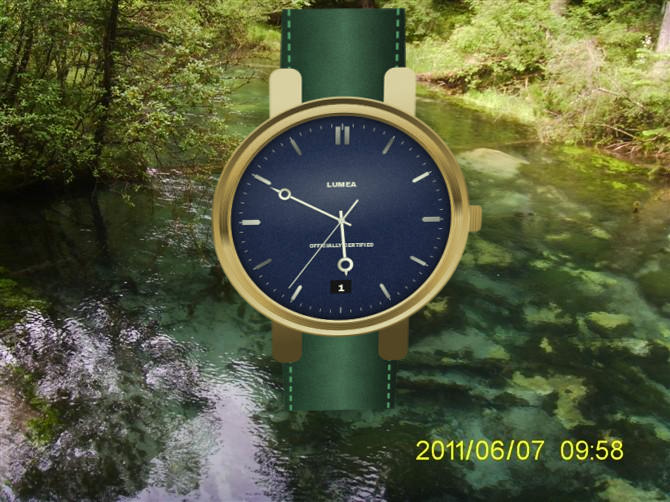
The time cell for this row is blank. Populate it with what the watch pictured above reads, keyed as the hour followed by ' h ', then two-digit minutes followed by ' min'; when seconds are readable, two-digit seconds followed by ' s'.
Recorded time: 5 h 49 min 36 s
